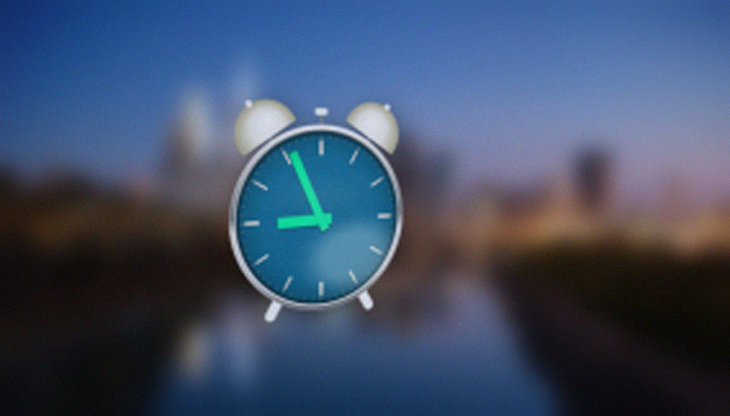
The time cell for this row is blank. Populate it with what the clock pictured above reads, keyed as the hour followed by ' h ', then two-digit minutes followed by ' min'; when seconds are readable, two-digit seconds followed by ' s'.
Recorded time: 8 h 56 min
